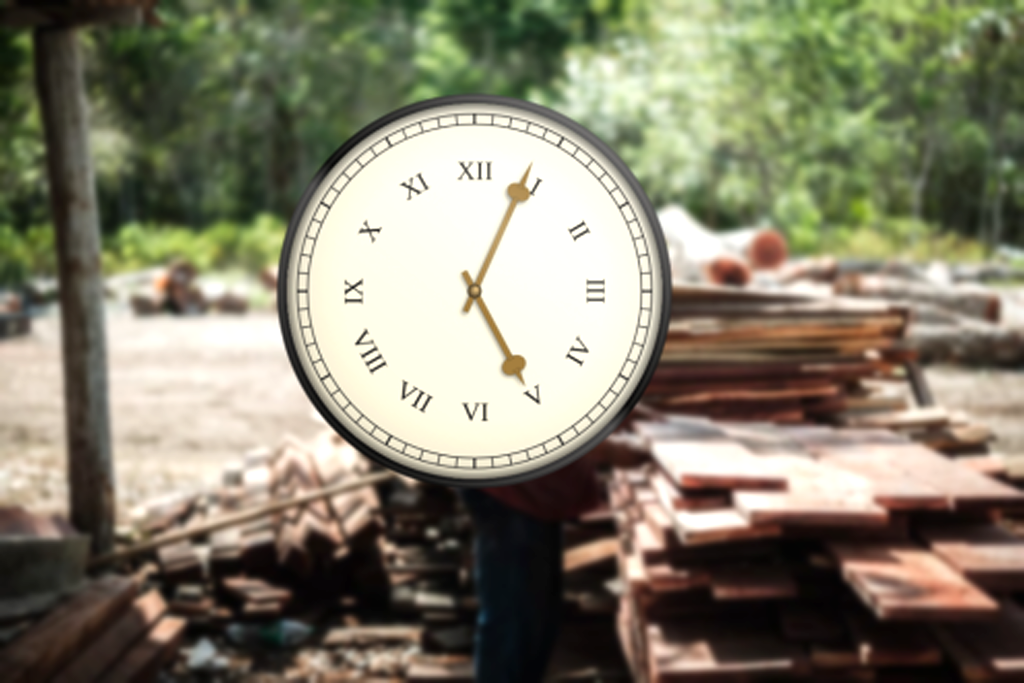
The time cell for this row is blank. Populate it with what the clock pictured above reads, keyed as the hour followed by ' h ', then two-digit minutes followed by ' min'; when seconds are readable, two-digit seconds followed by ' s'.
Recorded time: 5 h 04 min
